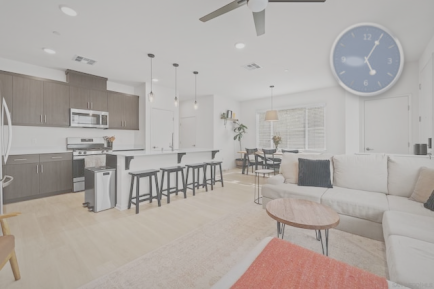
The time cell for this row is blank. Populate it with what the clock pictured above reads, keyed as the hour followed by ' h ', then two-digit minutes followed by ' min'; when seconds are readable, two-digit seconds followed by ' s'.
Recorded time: 5 h 05 min
